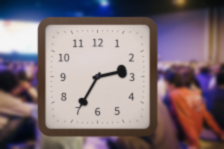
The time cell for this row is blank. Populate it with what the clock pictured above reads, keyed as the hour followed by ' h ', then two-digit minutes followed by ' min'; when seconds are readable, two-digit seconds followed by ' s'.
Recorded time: 2 h 35 min
